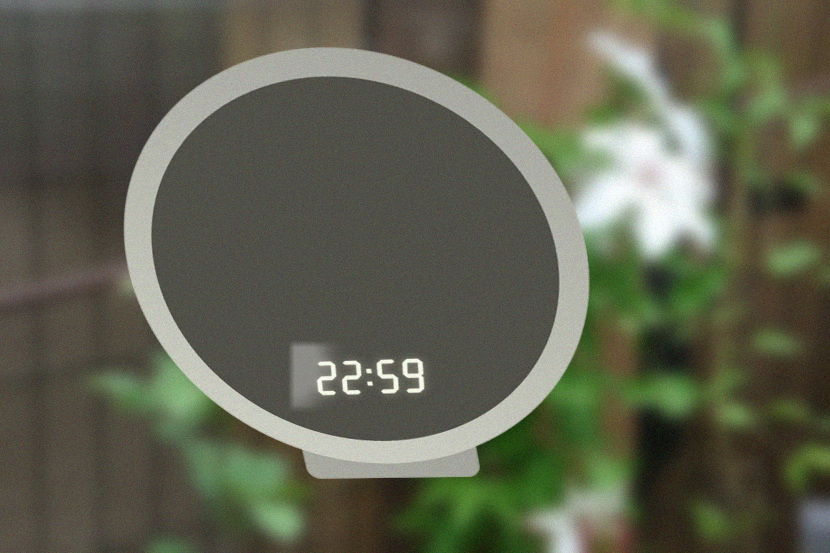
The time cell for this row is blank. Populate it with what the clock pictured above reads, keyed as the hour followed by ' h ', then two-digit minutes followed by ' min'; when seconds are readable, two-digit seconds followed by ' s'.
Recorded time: 22 h 59 min
